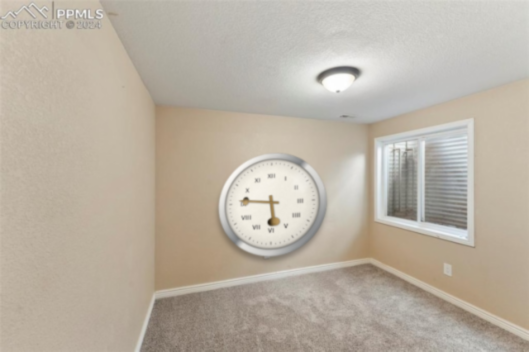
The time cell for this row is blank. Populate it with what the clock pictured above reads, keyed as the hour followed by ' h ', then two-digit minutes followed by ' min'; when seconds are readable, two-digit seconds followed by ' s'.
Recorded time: 5 h 46 min
